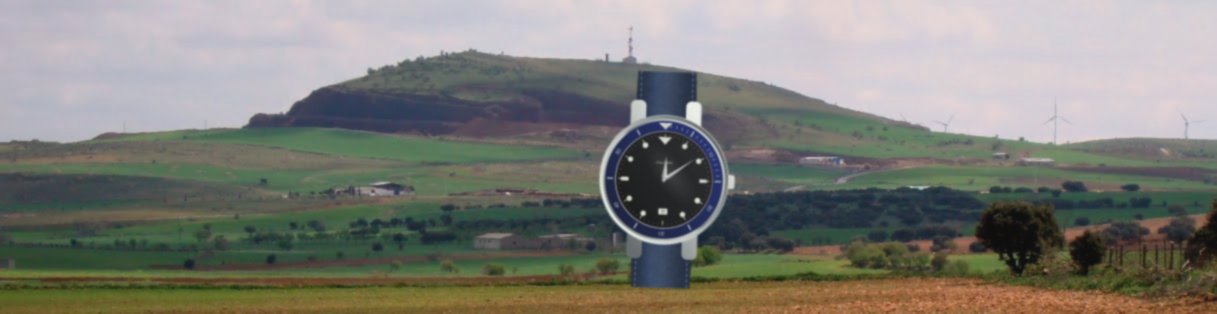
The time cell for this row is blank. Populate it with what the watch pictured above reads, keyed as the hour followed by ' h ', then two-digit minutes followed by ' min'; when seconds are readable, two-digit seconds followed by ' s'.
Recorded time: 12 h 09 min
